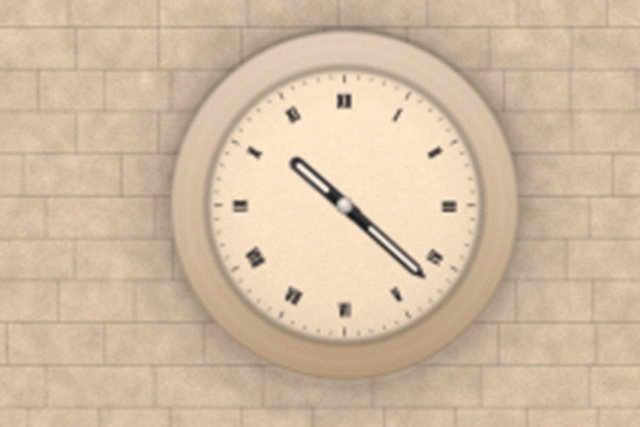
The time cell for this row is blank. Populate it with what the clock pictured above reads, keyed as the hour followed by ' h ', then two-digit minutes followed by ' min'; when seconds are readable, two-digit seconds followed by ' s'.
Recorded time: 10 h 22 min
